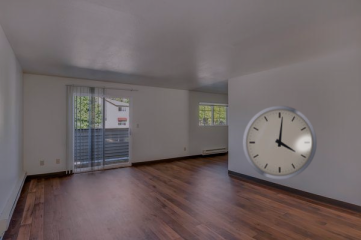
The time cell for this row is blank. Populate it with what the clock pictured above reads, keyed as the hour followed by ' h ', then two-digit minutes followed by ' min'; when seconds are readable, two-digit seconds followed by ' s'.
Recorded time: 4 h 01 min
